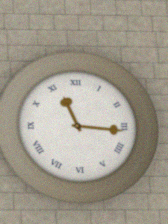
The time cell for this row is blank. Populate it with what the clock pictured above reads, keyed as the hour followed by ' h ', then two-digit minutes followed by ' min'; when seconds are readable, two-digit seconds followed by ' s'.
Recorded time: 11 h 16 min
